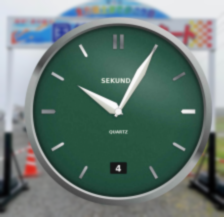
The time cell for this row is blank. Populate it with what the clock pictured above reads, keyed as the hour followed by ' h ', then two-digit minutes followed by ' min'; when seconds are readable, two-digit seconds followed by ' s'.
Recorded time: 10 h 05 min
